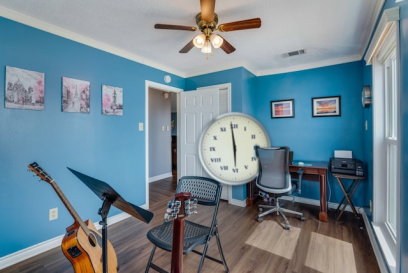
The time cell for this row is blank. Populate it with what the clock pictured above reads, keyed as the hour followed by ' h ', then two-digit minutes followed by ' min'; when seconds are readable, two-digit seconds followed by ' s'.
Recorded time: 5 h 59 min
